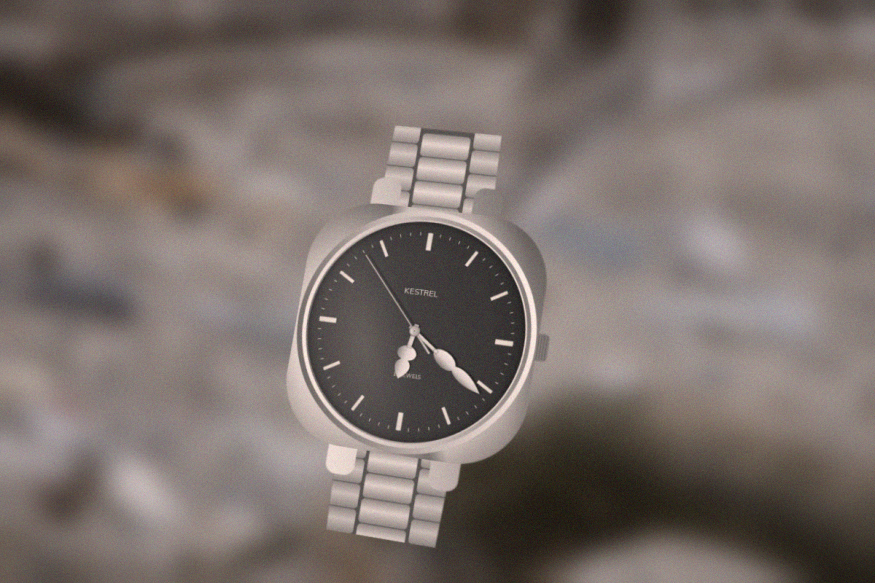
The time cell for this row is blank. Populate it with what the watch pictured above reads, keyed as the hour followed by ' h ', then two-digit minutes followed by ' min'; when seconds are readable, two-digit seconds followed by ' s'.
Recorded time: 6 h 20 min 53 s
